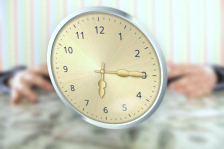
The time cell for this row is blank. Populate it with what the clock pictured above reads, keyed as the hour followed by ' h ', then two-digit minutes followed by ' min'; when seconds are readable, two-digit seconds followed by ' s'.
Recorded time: 6 h 15 min
